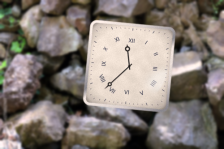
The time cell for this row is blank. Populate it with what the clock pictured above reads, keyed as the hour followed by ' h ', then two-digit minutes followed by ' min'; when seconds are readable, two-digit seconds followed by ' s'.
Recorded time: 11 h 37 min
